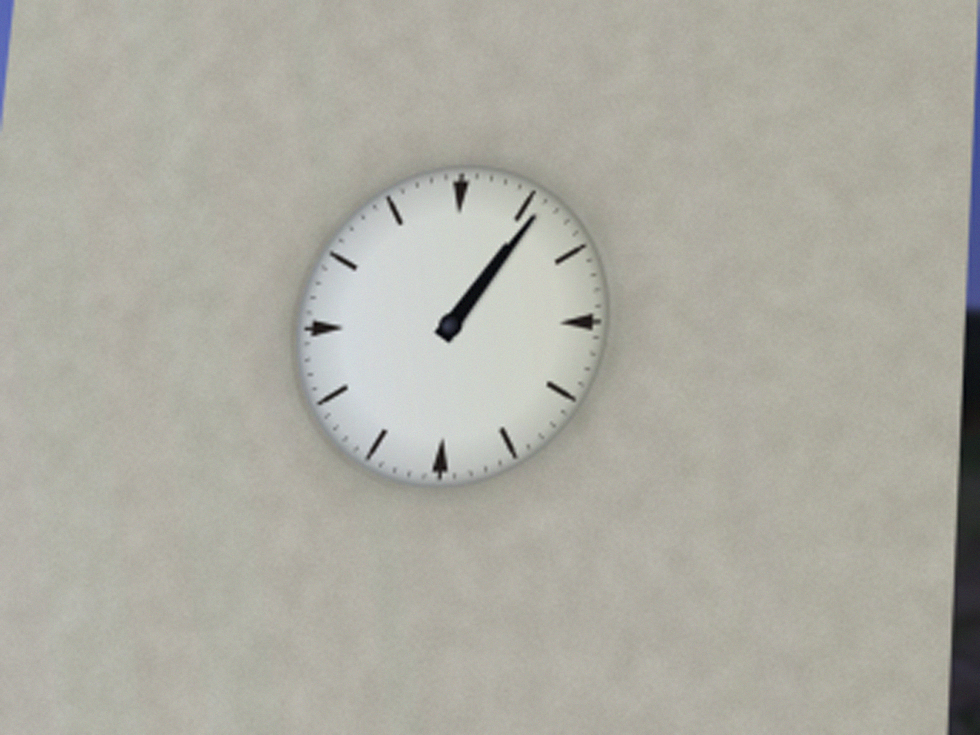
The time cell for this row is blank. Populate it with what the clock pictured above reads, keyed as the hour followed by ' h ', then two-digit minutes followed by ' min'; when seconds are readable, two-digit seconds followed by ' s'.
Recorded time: 1 h 06 min
